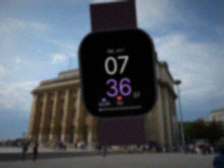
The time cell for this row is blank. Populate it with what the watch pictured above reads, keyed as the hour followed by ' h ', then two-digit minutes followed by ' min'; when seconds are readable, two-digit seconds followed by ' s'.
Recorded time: 7 h 36 min
